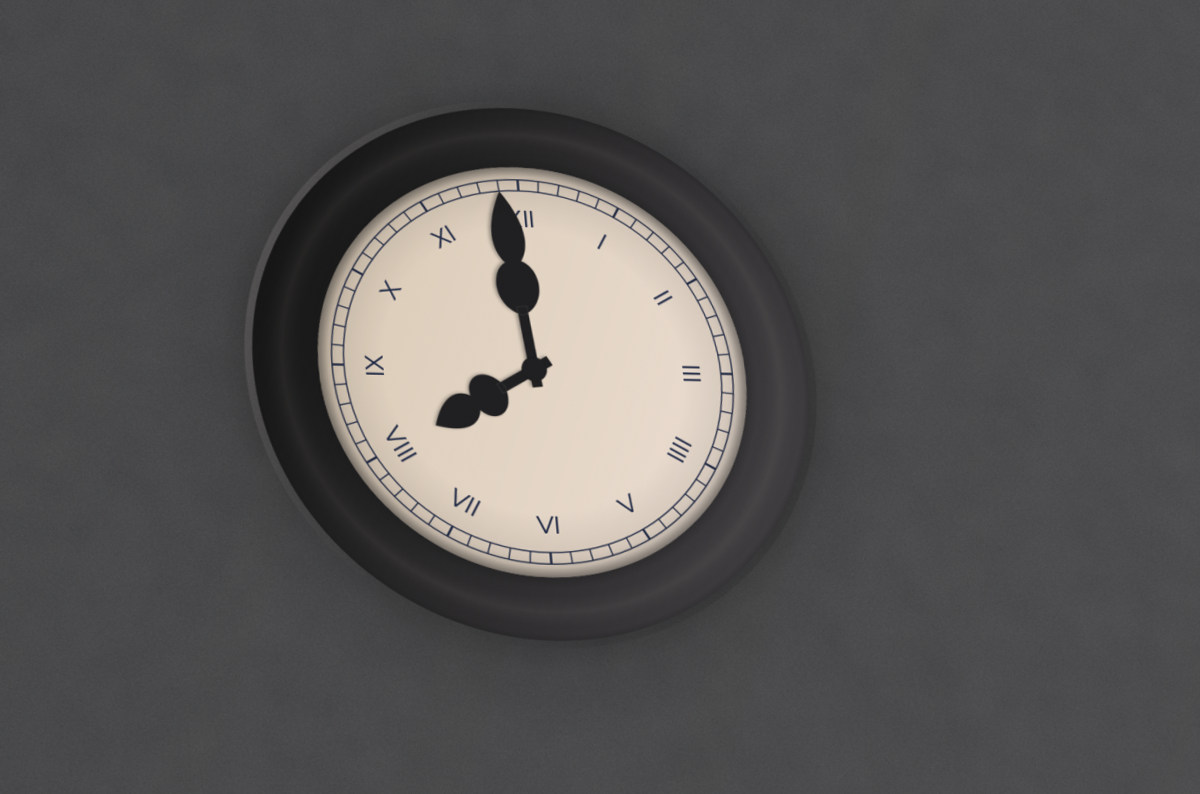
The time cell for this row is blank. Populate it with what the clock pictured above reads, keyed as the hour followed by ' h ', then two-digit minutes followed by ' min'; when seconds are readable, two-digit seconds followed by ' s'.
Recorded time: 7 h 59 min
